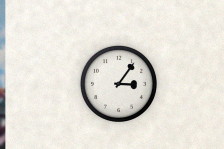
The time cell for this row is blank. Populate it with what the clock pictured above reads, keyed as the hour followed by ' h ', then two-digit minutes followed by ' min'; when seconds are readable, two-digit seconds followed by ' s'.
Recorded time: 3 h 06 min
